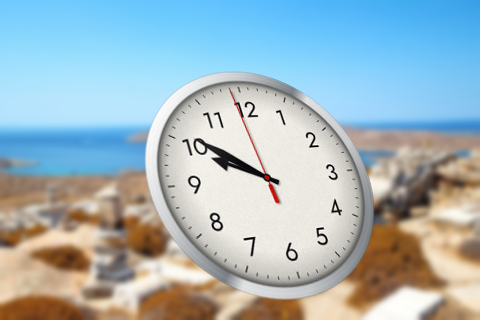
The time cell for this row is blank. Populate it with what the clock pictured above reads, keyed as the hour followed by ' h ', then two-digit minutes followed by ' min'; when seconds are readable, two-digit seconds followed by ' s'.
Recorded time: 9 h 50 min 59 s
